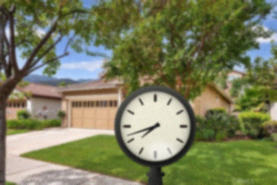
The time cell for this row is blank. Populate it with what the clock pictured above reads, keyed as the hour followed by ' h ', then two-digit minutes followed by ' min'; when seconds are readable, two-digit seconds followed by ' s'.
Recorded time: 7 h 42 min
